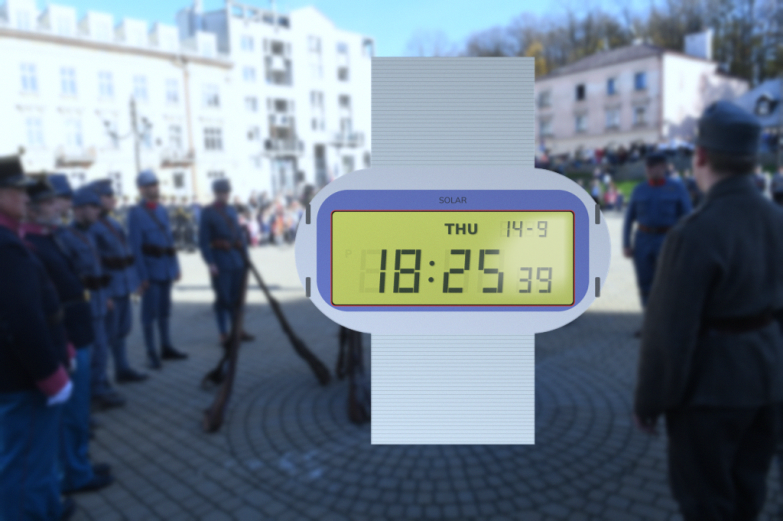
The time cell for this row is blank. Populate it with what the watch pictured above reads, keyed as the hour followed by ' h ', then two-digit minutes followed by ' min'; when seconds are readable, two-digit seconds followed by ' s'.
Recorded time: 18 h 25 min 39 s
